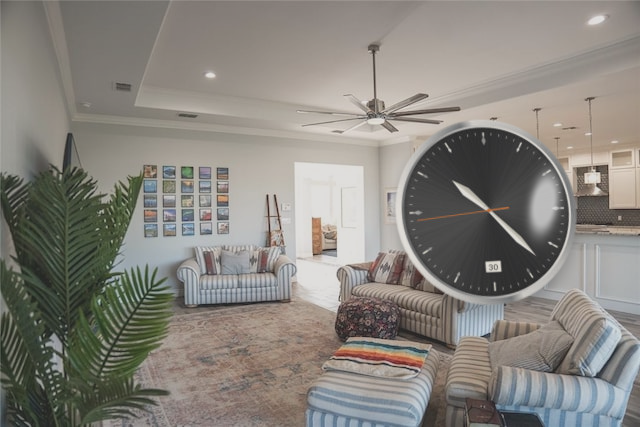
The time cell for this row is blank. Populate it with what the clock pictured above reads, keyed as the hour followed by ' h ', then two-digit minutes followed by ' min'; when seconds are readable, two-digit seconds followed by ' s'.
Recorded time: 10 h 22 min 44 s
